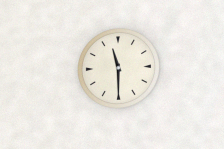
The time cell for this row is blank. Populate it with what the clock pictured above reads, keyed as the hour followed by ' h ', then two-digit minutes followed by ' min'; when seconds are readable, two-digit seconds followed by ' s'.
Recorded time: 11 h 30 min
